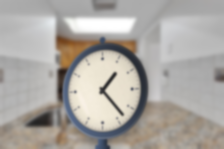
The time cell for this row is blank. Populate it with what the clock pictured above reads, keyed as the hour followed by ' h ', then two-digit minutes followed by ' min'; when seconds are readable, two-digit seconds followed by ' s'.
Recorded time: 1 h 23 min
